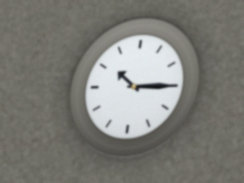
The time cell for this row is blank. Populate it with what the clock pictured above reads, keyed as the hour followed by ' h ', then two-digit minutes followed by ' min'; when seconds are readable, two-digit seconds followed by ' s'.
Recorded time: 10 h 15 min
